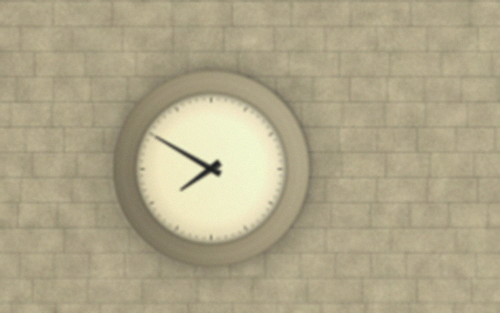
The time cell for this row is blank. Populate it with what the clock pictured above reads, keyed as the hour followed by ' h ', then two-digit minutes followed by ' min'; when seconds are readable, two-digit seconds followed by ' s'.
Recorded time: 7 h 50 min
